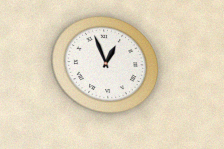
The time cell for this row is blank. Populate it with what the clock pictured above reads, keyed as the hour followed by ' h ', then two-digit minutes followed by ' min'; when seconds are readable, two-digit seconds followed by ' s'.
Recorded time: 12 h 57 min
